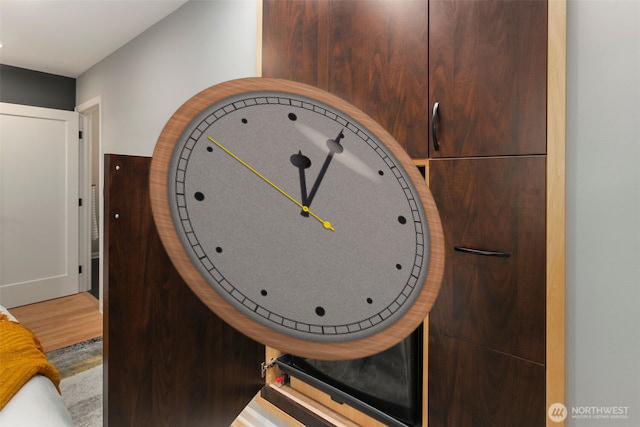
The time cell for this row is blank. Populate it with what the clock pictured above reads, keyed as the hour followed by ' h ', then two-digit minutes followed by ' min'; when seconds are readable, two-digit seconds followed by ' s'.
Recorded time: 12 h 04 min 51 s
